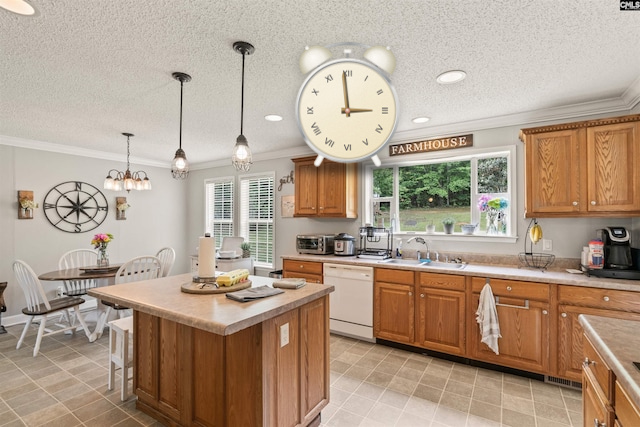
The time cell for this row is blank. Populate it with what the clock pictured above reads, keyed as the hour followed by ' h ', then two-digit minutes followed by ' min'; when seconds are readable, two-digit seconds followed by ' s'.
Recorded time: 2 h 59 min
